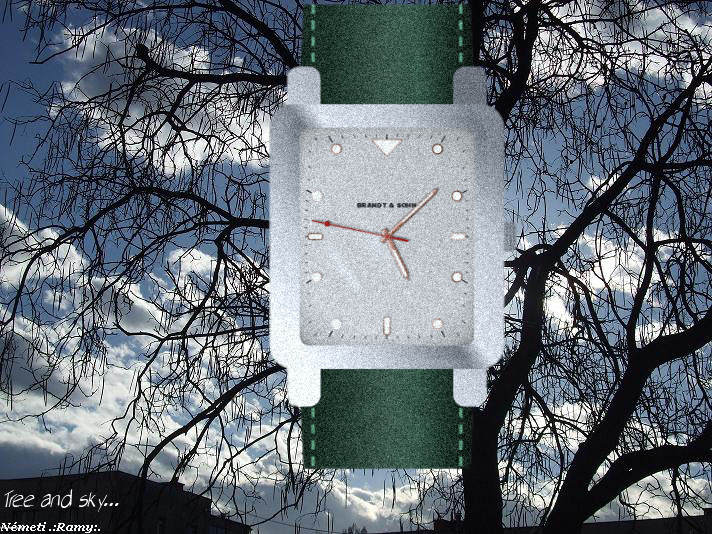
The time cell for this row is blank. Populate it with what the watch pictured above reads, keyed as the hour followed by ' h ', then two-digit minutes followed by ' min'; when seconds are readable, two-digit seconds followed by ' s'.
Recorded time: 5 h 07 min 47 s
